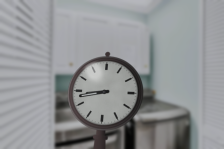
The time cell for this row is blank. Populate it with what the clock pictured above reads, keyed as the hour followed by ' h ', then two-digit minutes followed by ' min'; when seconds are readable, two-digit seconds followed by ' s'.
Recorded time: 8 h 43 min
